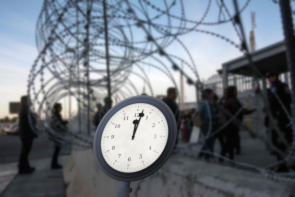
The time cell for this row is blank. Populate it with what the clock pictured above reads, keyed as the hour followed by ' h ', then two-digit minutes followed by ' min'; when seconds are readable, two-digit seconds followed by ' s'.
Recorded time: 12 h 02 min
